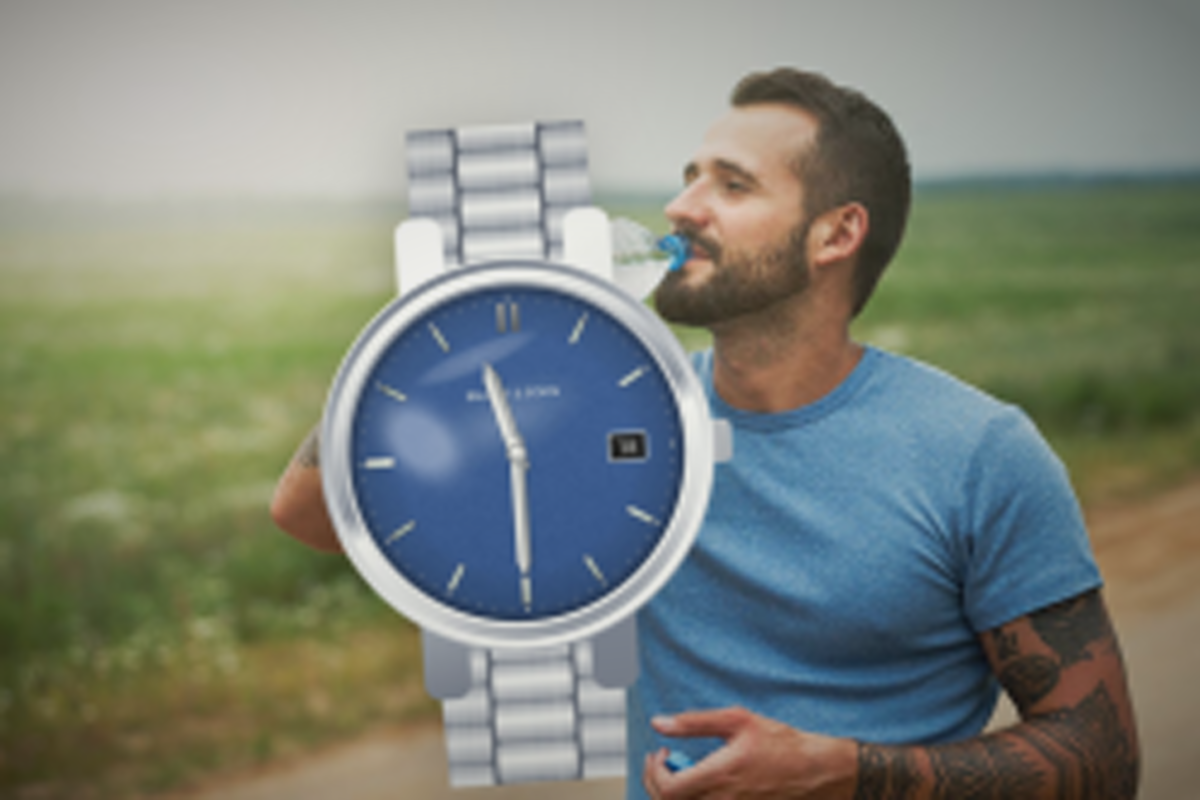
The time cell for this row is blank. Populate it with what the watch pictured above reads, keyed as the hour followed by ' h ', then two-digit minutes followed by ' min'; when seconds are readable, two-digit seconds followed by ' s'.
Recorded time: 11 h 30 min
